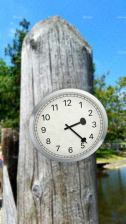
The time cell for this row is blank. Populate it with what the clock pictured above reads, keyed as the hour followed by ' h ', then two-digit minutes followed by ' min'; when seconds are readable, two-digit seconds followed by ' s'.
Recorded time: 2 h 23 min
